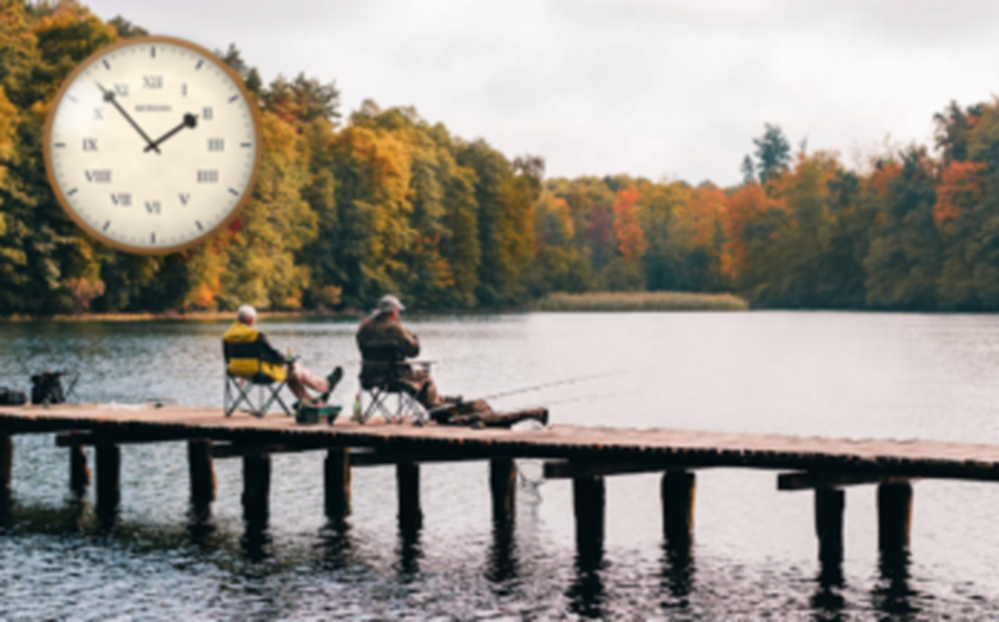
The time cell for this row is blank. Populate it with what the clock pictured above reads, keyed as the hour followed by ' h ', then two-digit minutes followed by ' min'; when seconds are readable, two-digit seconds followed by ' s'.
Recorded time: 1 h 53 min
